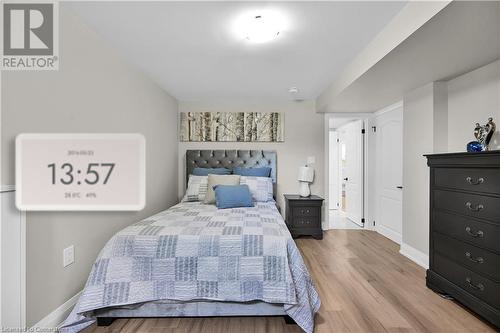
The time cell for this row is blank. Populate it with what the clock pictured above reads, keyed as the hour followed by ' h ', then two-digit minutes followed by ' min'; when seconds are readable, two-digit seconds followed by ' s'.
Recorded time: 13 h 57 min
